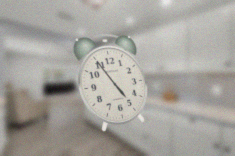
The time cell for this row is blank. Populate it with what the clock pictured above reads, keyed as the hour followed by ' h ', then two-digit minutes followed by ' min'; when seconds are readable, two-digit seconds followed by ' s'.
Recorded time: 4 h 55 min
